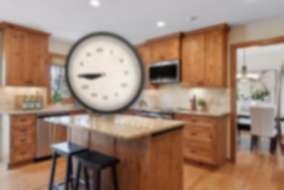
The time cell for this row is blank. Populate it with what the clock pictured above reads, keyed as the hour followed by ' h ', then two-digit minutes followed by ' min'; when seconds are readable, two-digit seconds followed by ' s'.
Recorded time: 8 h 45 min
